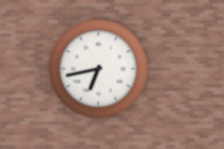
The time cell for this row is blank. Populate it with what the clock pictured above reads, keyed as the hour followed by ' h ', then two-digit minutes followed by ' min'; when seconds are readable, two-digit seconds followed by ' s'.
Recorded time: 6 h 43 min
